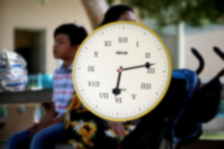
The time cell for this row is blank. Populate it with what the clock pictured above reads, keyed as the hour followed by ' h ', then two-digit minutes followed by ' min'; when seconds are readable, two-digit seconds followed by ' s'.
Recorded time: 6 h 13 min
